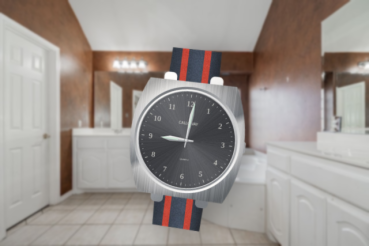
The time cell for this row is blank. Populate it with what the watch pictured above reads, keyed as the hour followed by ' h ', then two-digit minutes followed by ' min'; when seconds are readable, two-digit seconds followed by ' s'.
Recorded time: 9 h 01 min
